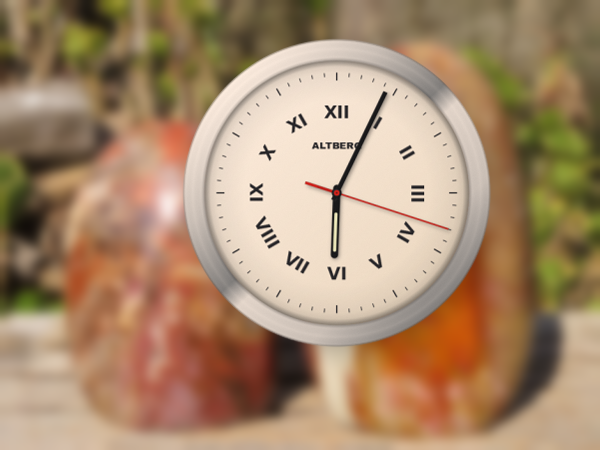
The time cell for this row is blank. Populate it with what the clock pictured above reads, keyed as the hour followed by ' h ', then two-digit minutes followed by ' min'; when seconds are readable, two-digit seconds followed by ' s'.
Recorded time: 6 h 04 min 18 s
